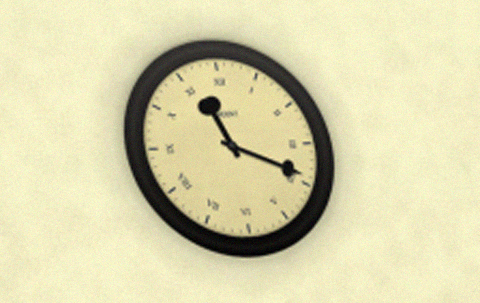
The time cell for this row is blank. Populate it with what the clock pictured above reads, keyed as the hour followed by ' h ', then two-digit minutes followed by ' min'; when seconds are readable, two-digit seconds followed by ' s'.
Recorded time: 11 h 19 min
